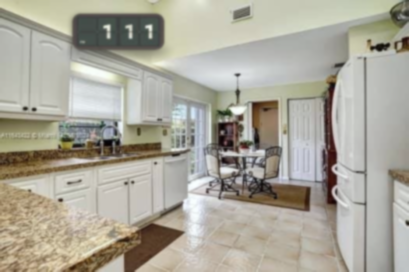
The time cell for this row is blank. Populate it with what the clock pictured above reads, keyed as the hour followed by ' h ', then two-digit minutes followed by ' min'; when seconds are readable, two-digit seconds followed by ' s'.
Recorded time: 1 h 11 min
